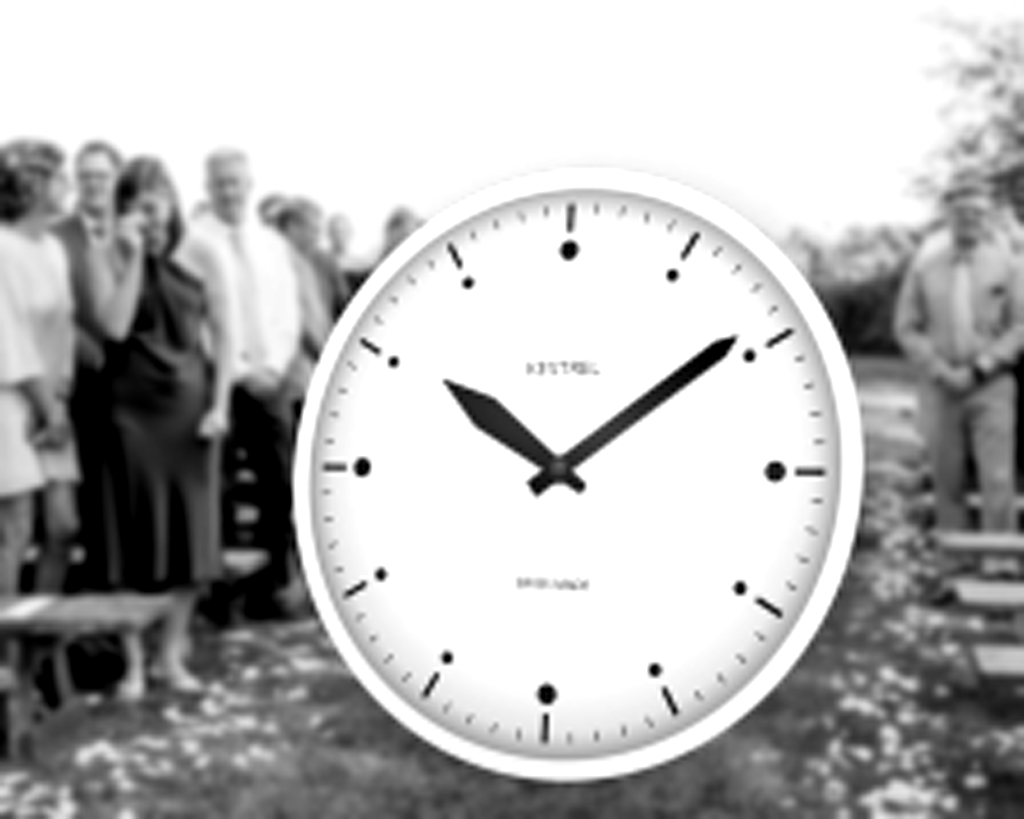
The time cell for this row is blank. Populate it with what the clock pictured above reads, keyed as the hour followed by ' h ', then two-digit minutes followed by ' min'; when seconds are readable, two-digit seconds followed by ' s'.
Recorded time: 10 h 09 min
